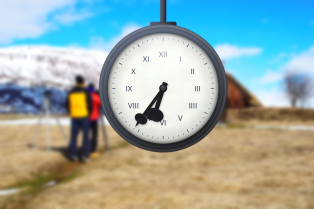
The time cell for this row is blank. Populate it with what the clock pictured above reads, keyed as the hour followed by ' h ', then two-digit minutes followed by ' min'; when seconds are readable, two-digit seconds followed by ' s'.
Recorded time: 6 h 36 min
